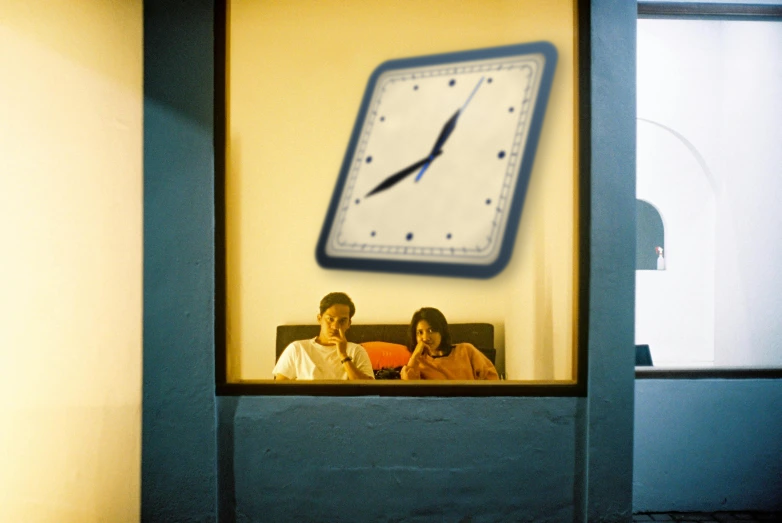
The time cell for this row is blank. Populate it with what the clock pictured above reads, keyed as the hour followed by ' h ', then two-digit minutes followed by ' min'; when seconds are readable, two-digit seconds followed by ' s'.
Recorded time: 12 h 40 min 04 s
